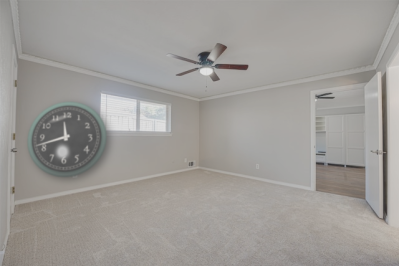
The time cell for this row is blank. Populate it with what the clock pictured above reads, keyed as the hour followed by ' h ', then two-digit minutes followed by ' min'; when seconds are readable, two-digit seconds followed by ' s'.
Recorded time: 11 h 42 min
